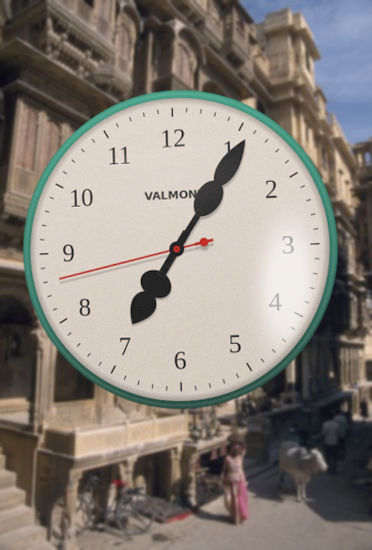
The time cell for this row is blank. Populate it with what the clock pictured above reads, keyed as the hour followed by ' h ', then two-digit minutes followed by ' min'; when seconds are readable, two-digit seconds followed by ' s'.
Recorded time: 7 h 05 min 43 s
